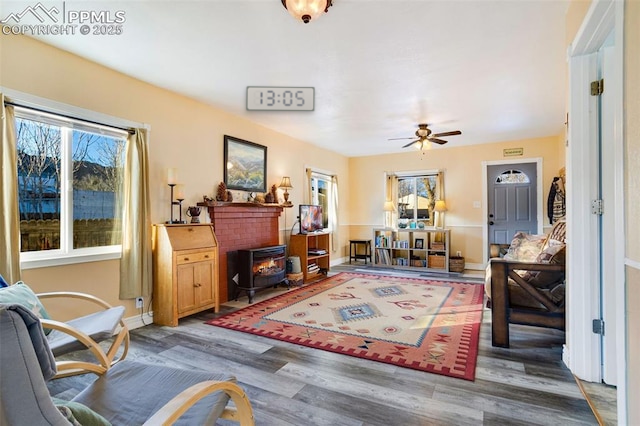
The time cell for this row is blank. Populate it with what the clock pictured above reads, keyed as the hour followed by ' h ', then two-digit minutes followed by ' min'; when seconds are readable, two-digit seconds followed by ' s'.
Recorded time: 13 h 05 min
